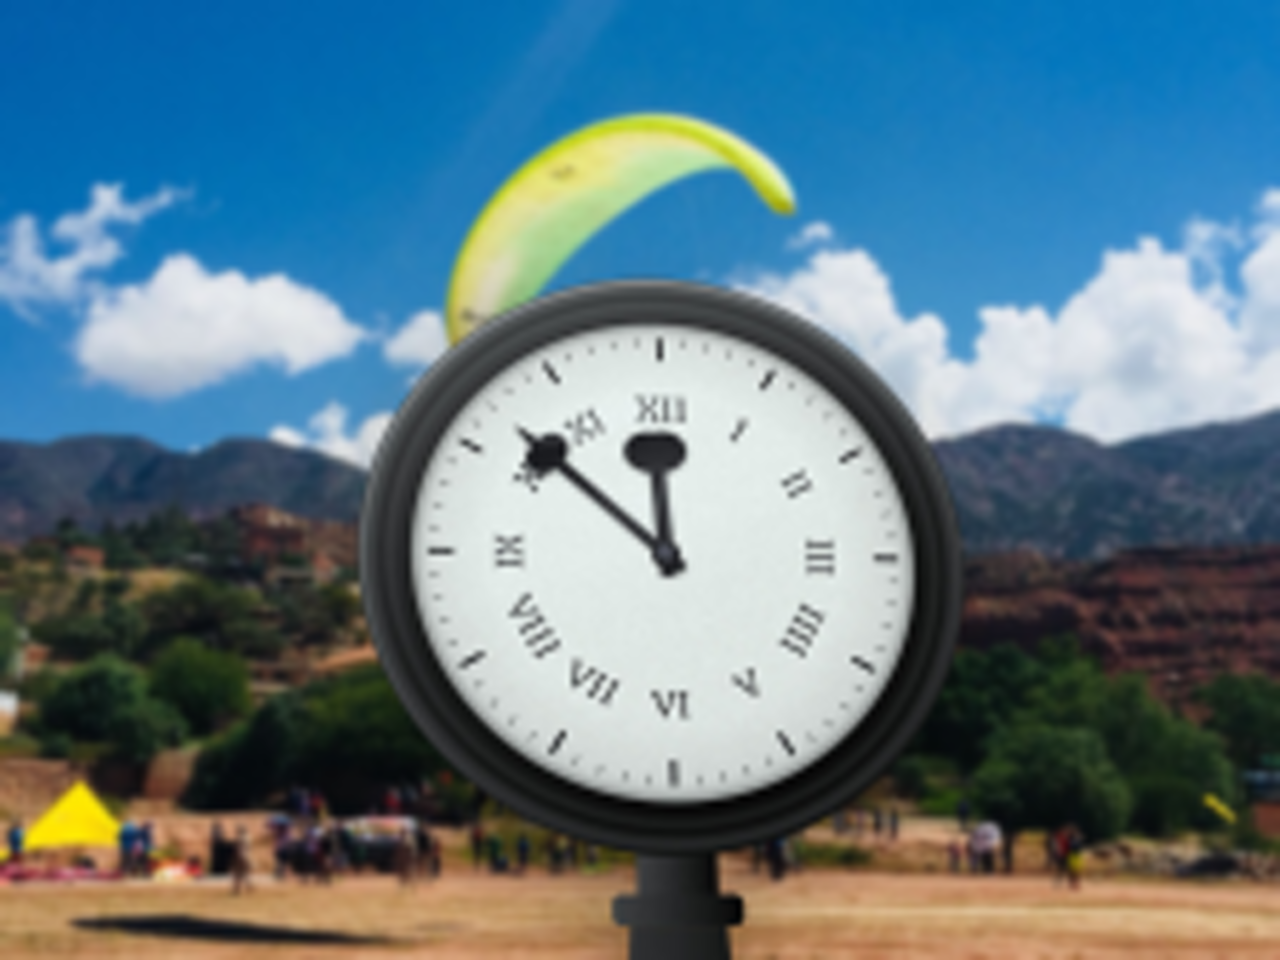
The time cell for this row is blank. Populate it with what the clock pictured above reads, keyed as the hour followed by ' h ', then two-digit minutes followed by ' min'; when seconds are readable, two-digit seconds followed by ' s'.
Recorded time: 11 h 52 min
